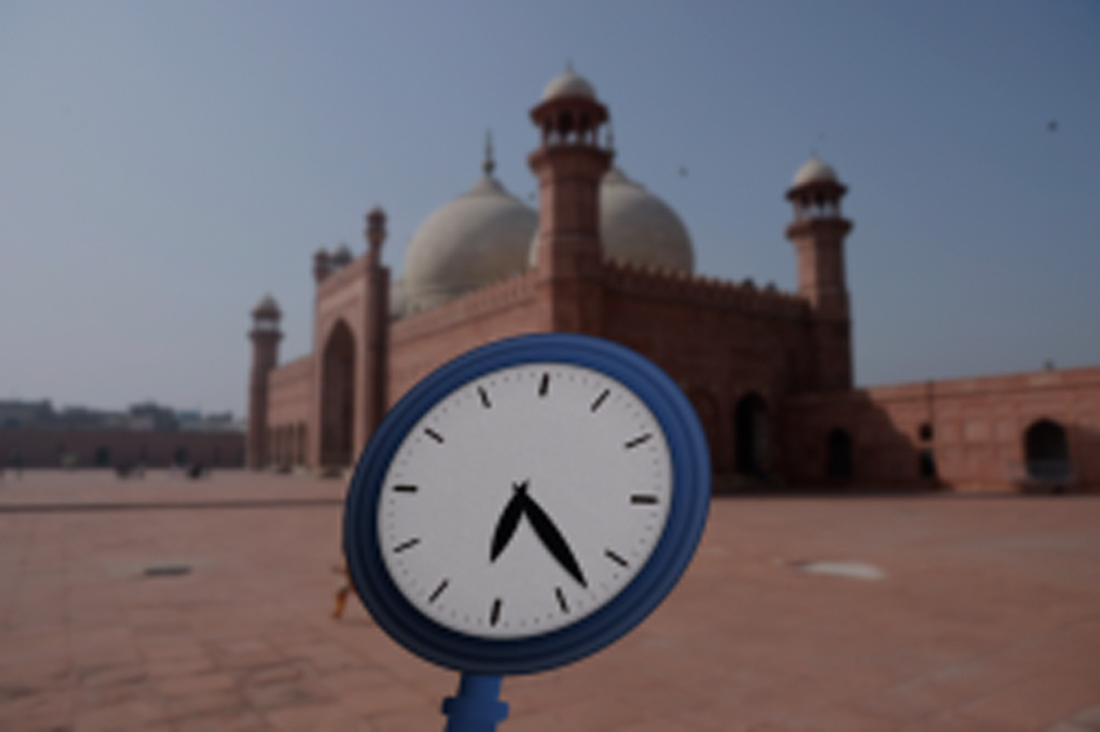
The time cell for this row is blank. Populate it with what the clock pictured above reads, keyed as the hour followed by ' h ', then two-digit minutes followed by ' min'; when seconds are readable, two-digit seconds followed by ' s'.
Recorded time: 6 h 23 min
